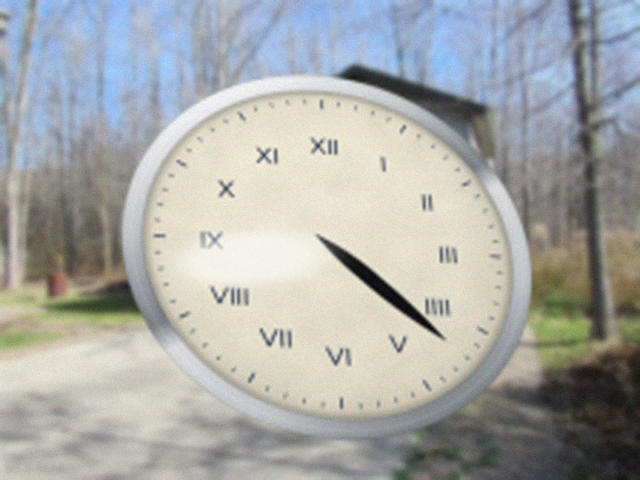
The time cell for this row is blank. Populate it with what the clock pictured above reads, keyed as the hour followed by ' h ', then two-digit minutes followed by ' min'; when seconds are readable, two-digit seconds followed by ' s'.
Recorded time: 4 h 22 min
